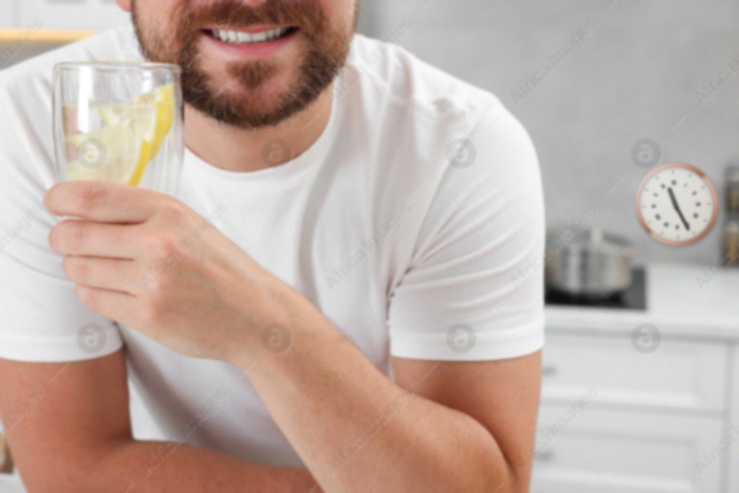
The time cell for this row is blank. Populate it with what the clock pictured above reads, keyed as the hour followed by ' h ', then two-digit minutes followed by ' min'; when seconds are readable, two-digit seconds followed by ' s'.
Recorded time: 11 h 26 min
